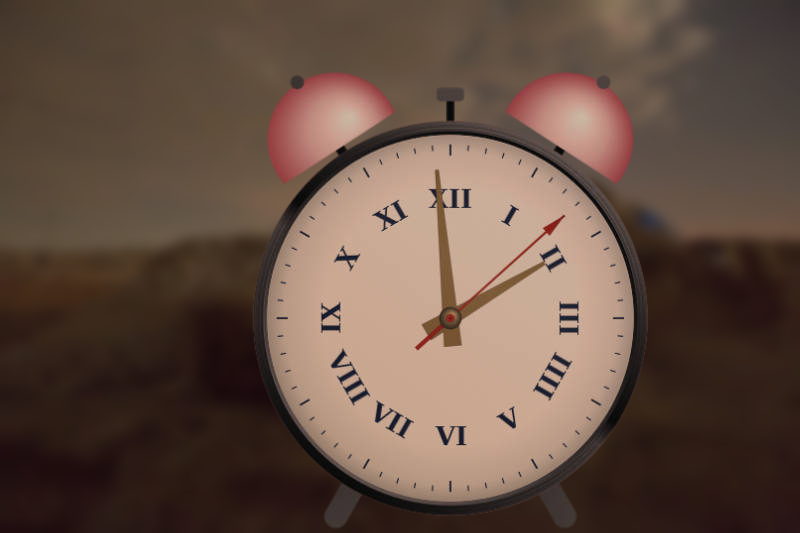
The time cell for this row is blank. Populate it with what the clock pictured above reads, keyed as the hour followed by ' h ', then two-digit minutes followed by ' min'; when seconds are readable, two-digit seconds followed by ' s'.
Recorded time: 1 h 59 min 08 s
